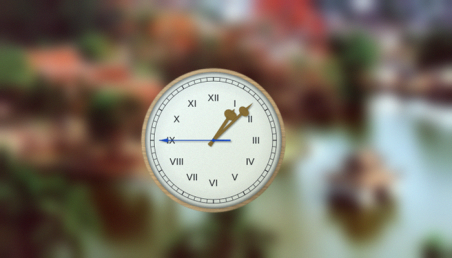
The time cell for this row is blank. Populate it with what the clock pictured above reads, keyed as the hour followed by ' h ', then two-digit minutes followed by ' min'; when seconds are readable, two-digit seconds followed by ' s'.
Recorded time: 1 h 07 min 45 s
